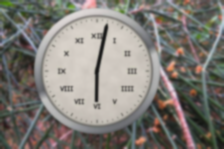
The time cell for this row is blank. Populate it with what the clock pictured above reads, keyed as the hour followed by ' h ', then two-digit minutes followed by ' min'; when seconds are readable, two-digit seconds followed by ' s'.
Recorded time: 6 h 02 min
